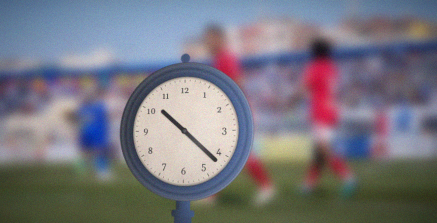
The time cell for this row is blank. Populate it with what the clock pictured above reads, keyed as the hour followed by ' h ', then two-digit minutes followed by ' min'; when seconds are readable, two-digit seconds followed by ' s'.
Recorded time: 10 h 22 min
